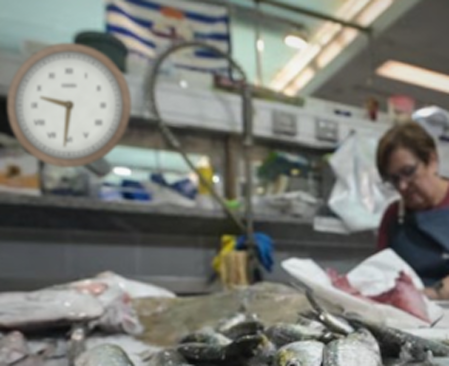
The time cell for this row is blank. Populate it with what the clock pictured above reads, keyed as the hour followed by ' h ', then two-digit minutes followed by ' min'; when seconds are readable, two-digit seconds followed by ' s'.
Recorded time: 9 h 31 min
